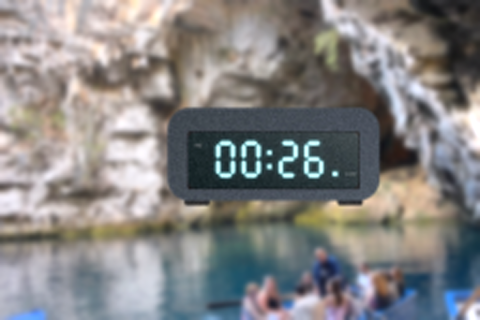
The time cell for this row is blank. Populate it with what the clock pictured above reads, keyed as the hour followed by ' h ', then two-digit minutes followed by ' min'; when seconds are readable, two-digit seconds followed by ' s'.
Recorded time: 0 h 26 min
